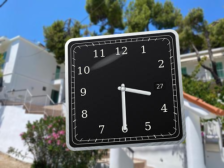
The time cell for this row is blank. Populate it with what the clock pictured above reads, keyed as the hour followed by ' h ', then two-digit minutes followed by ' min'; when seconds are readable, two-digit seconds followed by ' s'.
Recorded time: 3 h 30 min
